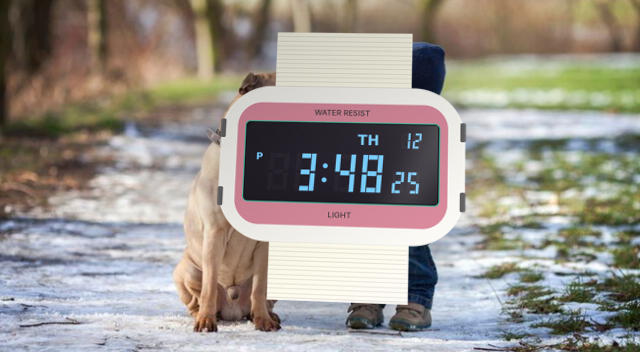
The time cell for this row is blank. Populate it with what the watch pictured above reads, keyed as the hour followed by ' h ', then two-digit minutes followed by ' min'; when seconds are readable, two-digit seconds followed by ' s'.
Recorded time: 3 h 48 min 25 s
